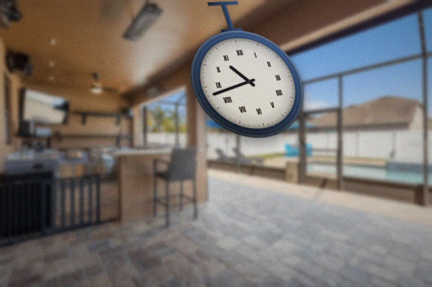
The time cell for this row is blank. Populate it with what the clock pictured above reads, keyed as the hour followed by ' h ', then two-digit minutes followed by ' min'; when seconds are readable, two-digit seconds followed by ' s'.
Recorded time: 10 h 43 min
